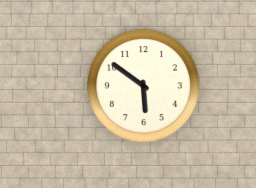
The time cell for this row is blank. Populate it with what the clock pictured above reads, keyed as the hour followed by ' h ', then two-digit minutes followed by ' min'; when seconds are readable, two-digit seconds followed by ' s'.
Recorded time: 5 h 51 min
